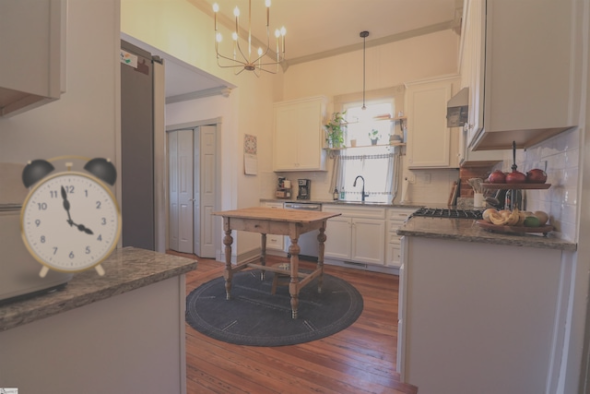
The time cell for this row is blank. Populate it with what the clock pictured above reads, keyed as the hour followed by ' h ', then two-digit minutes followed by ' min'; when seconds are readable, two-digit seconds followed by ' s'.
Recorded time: 3 h 58 min
